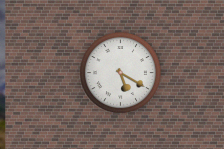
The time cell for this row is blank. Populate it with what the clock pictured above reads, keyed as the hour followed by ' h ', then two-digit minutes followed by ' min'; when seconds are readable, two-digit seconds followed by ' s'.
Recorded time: 5 h 20 min
